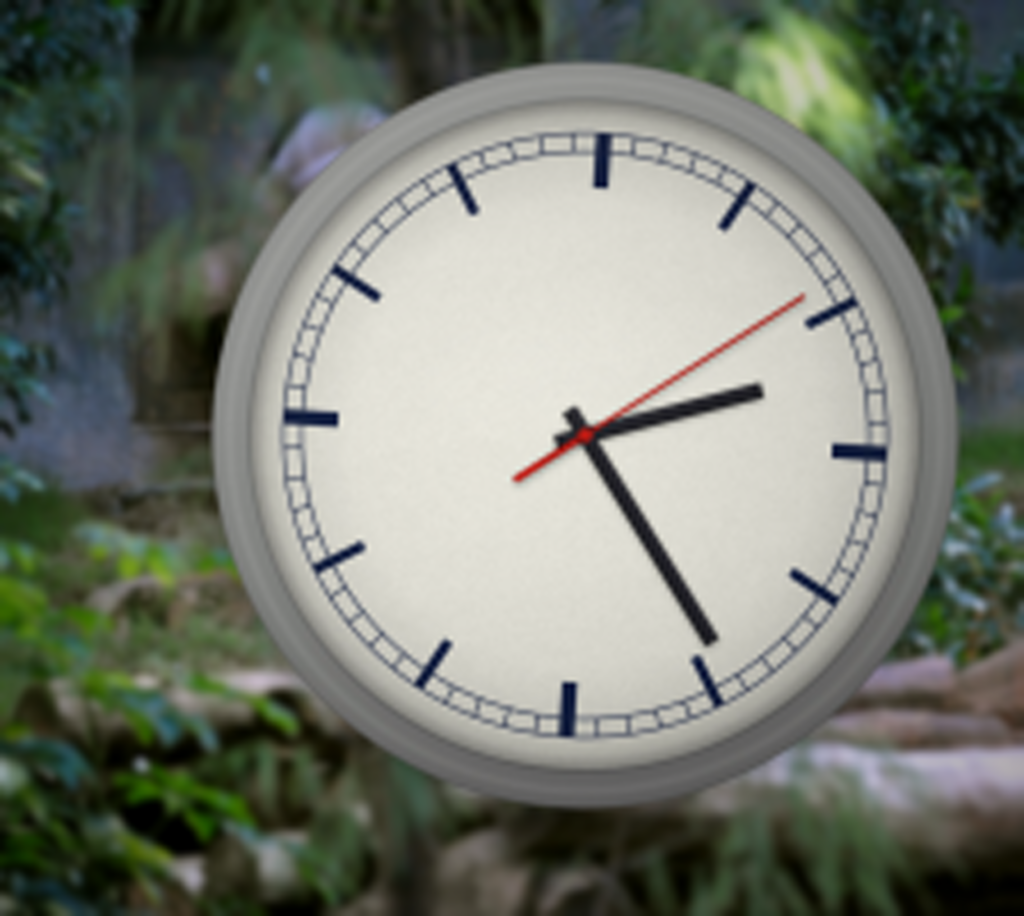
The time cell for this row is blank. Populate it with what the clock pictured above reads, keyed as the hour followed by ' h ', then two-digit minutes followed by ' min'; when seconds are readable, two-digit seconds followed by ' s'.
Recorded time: 2 h 24 min 09 s
